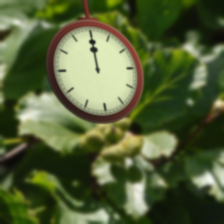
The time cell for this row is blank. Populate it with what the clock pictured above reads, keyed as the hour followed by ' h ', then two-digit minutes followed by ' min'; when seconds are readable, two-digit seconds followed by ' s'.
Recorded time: 12 h 00 min
